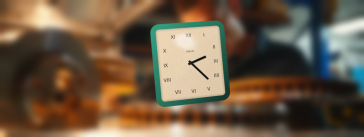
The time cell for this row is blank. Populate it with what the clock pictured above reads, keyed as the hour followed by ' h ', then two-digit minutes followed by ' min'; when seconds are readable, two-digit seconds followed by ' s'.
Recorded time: 2 h 23 min
